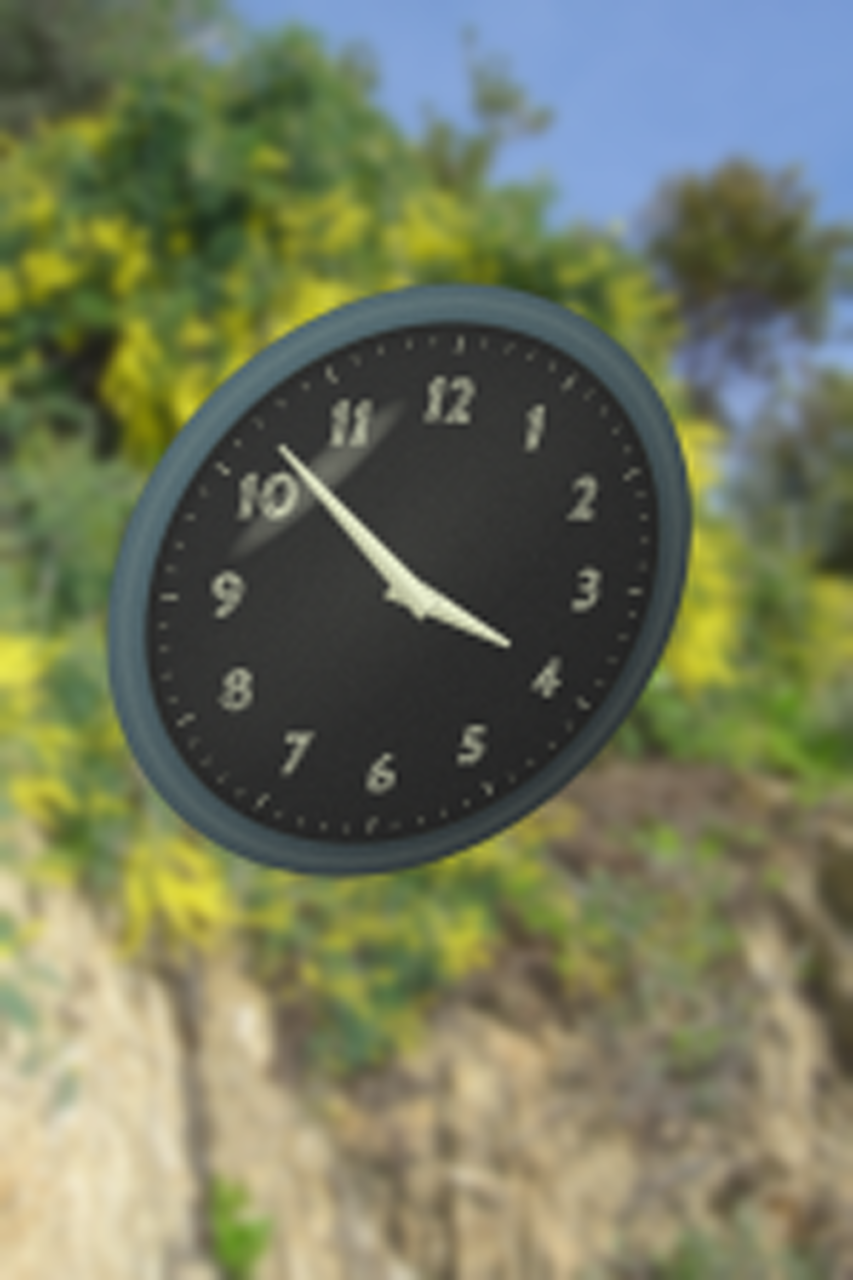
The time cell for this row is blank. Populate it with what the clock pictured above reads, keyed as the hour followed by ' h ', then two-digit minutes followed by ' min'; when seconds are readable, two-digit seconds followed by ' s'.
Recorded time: 3 h 52 min
